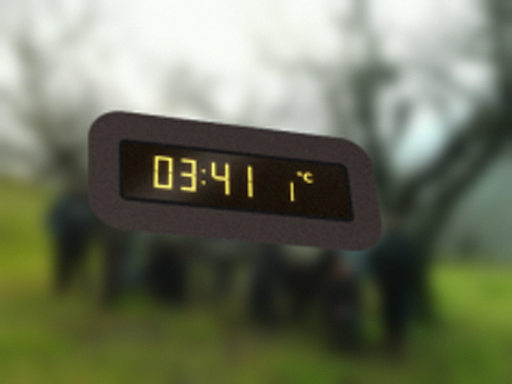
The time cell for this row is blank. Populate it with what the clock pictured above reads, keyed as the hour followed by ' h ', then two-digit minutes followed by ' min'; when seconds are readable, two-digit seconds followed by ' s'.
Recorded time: 3 h 41 min
